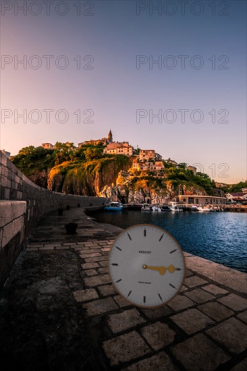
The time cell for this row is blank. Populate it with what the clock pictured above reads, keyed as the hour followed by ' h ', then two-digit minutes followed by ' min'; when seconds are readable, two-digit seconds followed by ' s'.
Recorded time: 3 h 15 min
